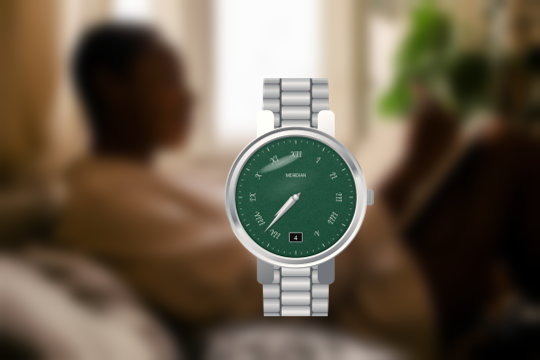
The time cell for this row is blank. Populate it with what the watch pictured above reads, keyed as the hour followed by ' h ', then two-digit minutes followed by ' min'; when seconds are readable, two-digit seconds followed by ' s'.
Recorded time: 7 h 37 min
